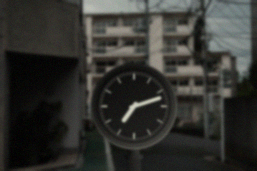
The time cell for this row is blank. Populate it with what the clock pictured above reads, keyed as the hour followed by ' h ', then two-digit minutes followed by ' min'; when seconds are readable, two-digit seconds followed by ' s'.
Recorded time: 7 h 12 min
